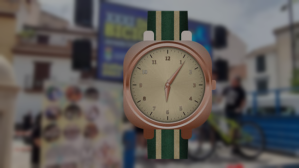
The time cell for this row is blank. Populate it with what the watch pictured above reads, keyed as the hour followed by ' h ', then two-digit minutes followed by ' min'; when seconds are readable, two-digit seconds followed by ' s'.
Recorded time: 6 h 06 min
